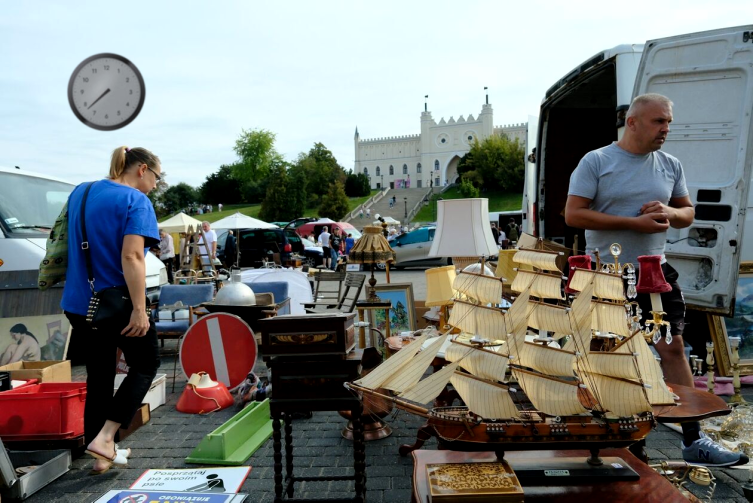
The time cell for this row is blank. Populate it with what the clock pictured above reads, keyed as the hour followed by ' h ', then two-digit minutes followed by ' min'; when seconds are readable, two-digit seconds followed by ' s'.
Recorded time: 7 h 38 min
